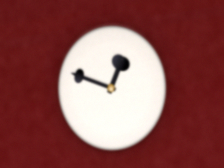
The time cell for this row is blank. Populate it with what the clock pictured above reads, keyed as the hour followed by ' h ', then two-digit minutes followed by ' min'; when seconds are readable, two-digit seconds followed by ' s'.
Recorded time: 12 h 48 min
